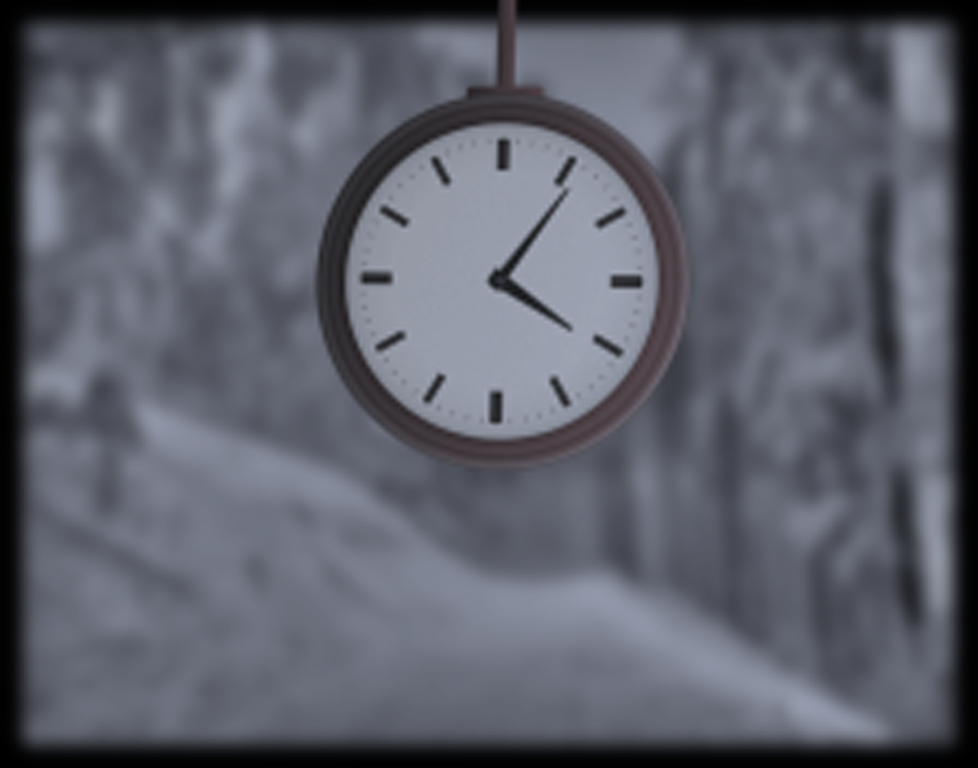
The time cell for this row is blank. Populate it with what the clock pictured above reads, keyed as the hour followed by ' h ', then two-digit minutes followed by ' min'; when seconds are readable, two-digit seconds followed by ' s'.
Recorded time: 4 h 06 min
